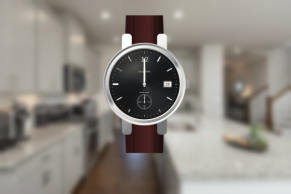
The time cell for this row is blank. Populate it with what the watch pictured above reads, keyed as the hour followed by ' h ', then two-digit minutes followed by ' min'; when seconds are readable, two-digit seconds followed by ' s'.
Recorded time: 12 h 00 min
